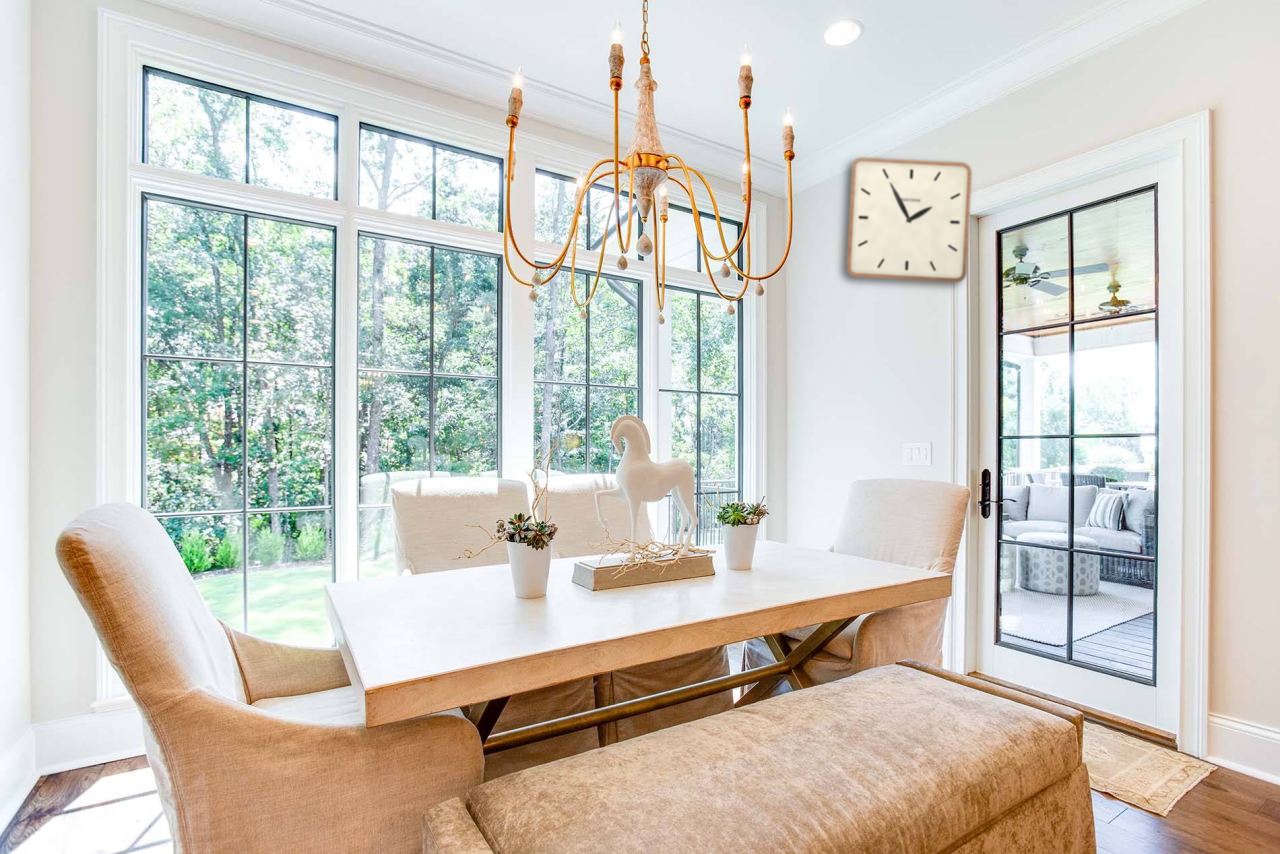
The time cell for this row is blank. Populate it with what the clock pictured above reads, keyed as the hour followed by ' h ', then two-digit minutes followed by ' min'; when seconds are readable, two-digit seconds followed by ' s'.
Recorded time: 1 h 55 min
